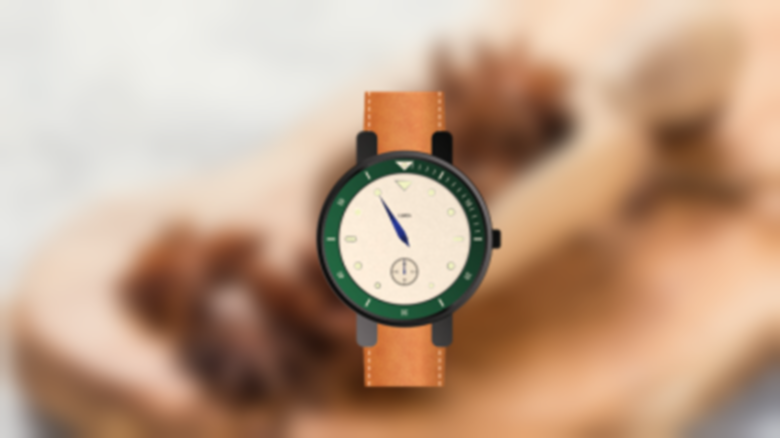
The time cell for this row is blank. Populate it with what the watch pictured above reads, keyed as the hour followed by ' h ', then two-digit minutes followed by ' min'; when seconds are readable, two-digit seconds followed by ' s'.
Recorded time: 10 h 55 min
